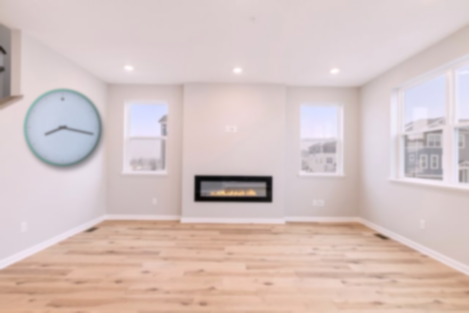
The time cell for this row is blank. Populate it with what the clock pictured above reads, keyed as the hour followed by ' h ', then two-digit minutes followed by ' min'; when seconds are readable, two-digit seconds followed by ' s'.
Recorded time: 8 h 17 min
